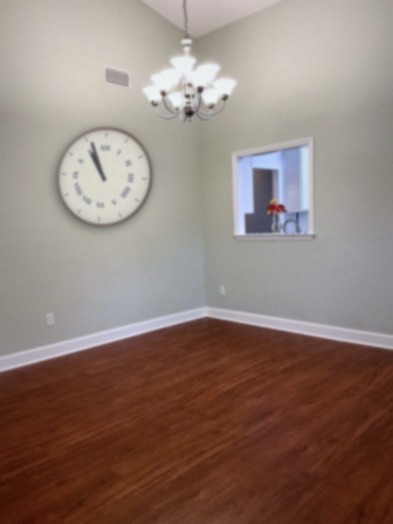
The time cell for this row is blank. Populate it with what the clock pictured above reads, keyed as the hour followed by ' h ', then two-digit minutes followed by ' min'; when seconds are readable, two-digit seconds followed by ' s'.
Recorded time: 10 h 56 min
